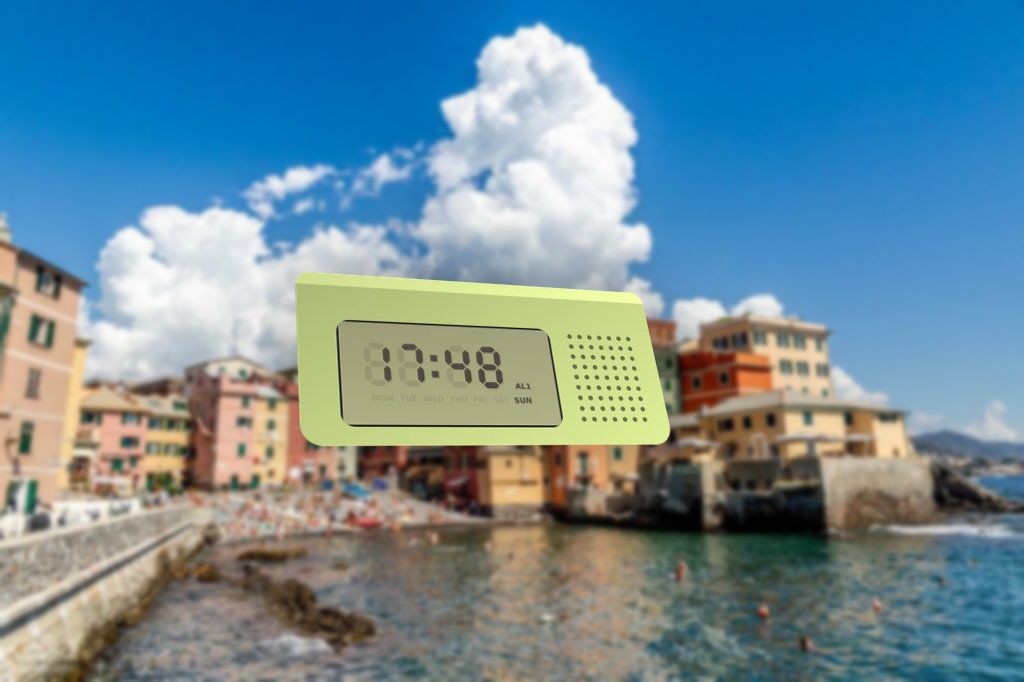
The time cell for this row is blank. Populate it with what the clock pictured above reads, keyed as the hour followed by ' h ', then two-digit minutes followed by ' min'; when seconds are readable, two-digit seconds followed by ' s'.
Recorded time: 17 h 48 min
